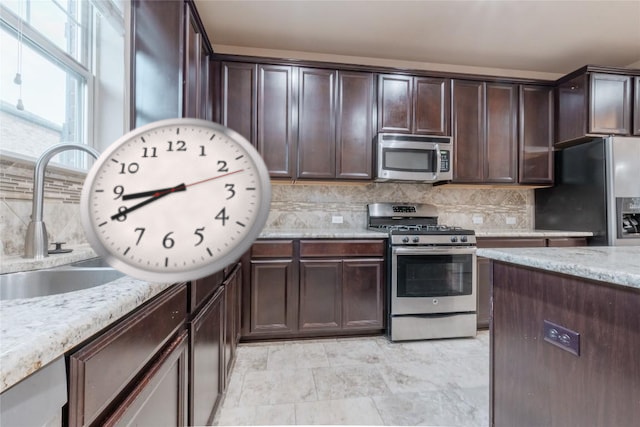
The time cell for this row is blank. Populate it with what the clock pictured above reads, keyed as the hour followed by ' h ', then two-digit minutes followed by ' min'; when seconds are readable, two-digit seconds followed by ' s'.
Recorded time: 8 h 40 min 12 s
